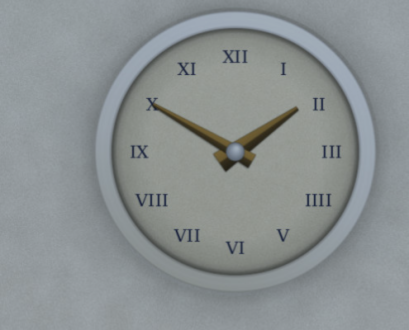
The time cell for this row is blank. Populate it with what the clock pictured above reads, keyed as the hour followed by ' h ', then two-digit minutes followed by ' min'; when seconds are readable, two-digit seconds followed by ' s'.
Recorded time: 1 h 50 min
